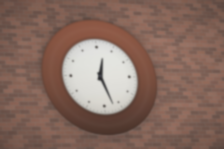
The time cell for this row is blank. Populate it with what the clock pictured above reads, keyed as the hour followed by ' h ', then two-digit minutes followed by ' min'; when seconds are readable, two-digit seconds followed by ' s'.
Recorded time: 12 h 27 min
